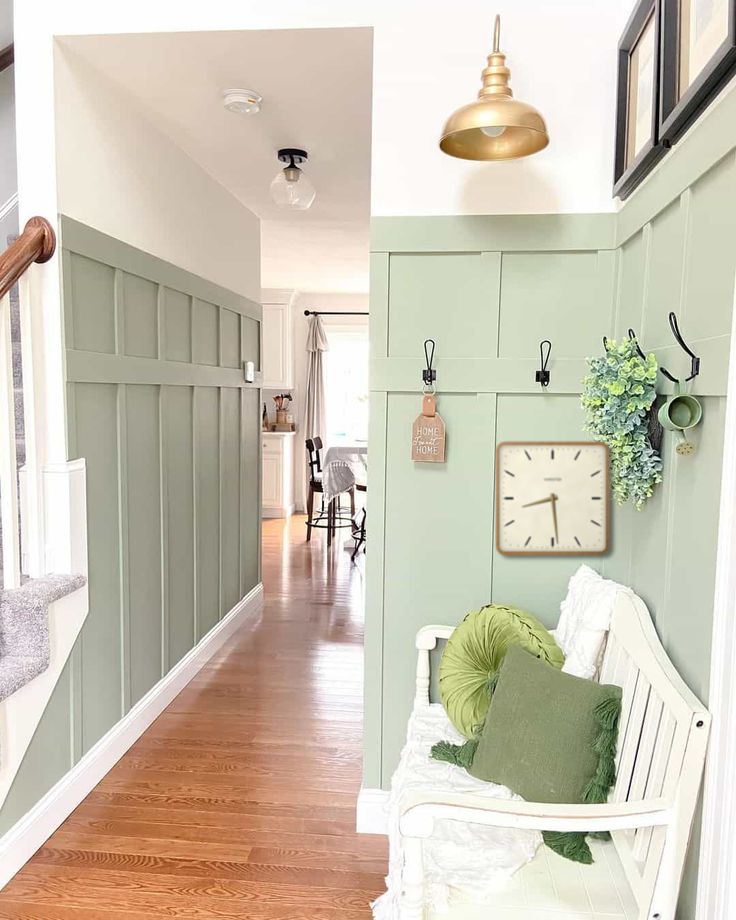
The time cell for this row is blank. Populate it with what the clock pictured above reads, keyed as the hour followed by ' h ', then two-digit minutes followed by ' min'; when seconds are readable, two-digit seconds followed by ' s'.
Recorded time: 8 h 29 min
